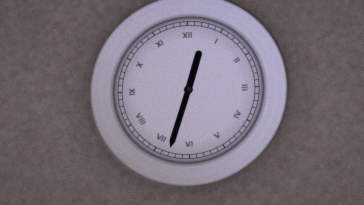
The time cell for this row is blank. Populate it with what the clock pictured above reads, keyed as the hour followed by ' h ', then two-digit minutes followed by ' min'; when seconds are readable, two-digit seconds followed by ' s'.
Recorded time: 12 h 33 min
